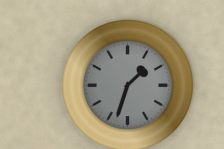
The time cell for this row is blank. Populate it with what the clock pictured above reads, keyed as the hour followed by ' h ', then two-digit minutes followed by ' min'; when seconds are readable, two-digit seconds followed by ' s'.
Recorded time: 1 h 33 min
